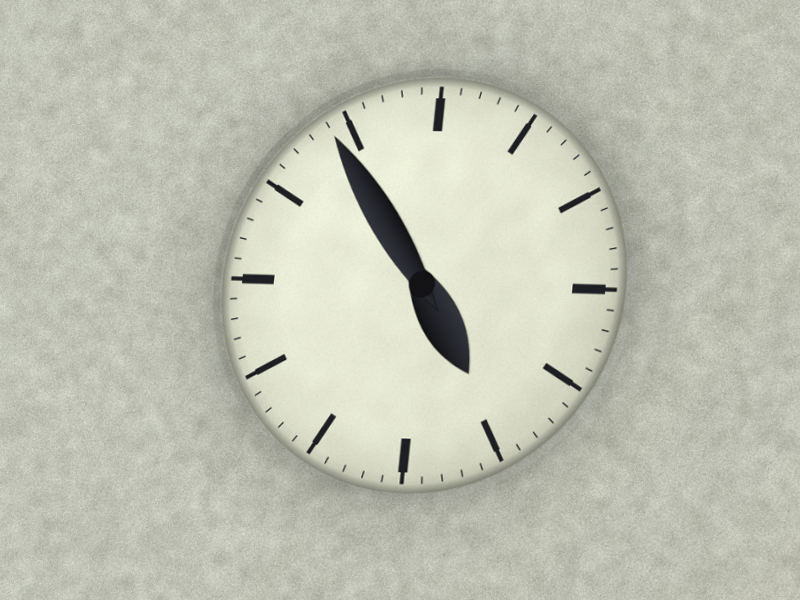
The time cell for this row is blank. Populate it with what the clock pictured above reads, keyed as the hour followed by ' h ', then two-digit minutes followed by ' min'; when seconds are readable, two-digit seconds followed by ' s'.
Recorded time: 4 h 54 min
